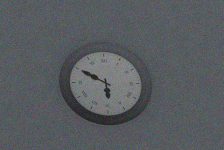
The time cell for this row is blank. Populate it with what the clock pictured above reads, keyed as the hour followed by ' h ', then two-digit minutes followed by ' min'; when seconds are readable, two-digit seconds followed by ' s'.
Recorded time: 5 h 50 min
